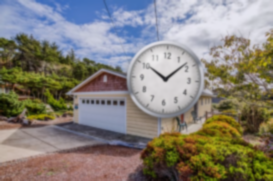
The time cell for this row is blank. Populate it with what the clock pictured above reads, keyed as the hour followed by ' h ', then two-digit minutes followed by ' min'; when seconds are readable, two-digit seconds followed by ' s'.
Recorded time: 10 h 08 min
